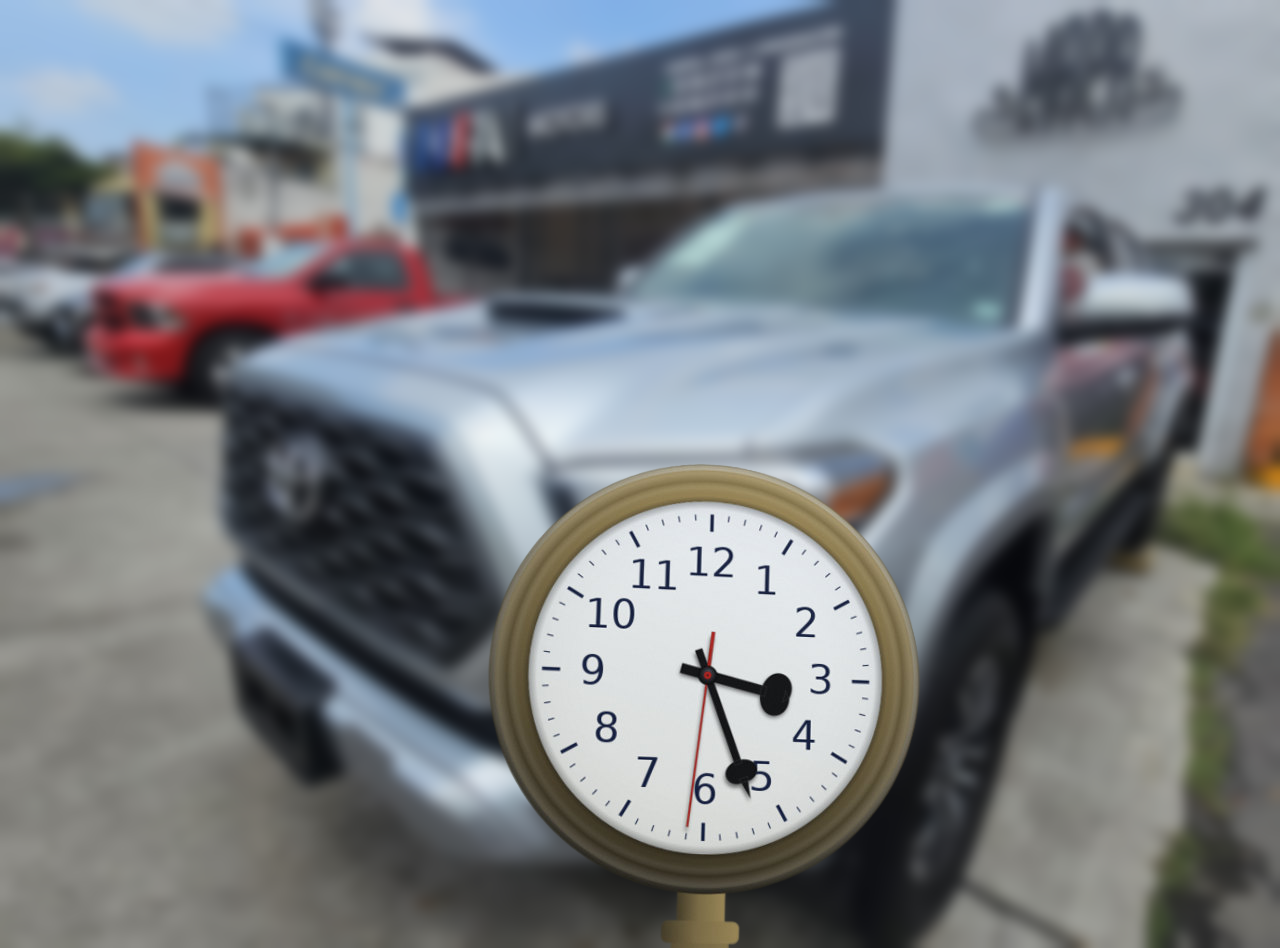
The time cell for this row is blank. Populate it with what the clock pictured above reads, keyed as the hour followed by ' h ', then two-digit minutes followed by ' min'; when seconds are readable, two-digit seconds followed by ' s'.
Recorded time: 3 h 26 min 31 s
